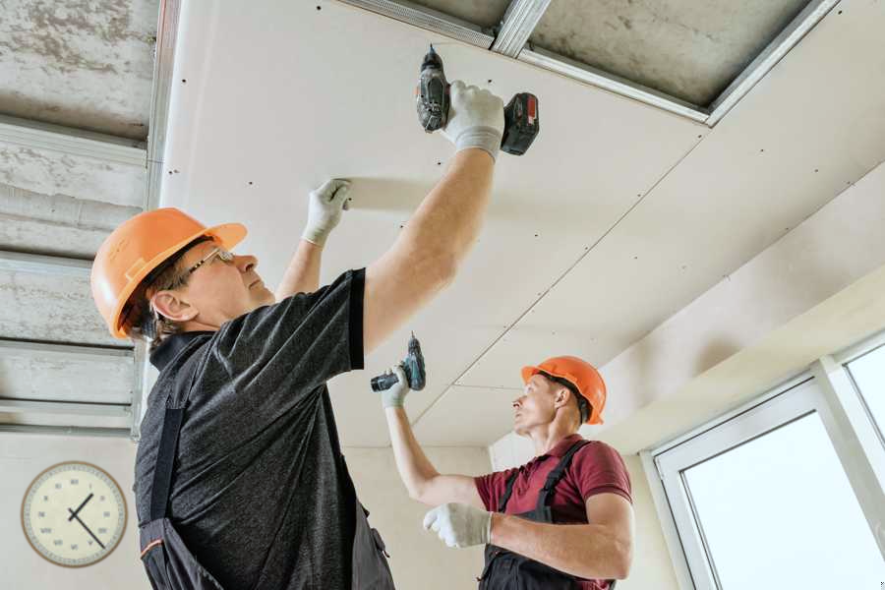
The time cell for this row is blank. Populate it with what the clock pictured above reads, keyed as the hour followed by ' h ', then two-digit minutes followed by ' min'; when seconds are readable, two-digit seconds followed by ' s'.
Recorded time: 1 h 23 min
